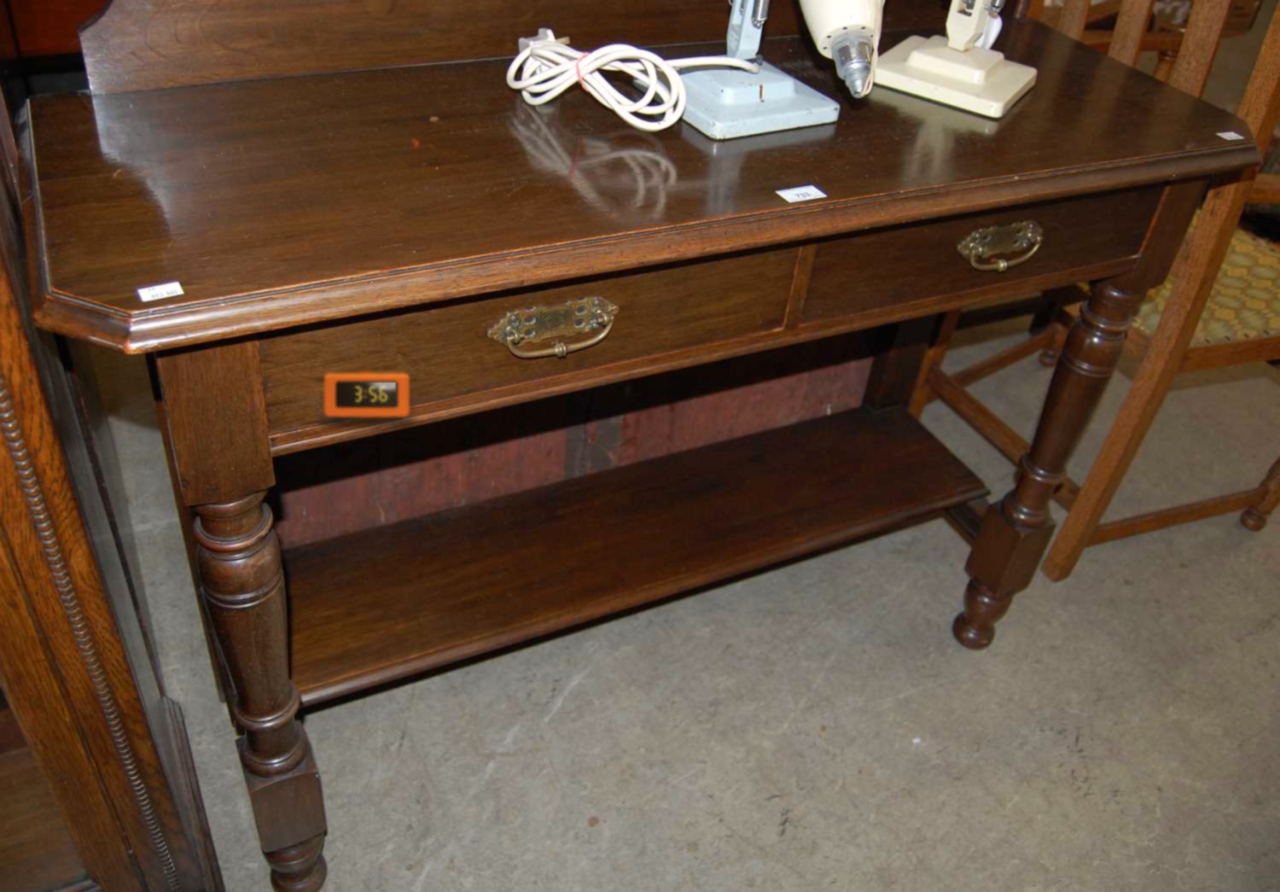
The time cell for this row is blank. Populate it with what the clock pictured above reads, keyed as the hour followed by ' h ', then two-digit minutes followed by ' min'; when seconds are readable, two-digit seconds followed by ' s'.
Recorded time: 3 h 56 min
